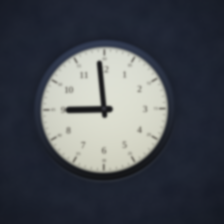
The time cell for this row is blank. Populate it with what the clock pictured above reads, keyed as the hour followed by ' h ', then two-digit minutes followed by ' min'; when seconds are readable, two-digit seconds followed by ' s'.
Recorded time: 8 h 59 min
